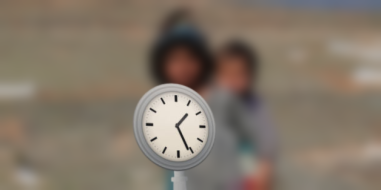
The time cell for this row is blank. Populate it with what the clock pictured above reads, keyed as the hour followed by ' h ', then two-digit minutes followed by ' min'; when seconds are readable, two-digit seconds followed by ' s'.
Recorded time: 1 h 26 min
